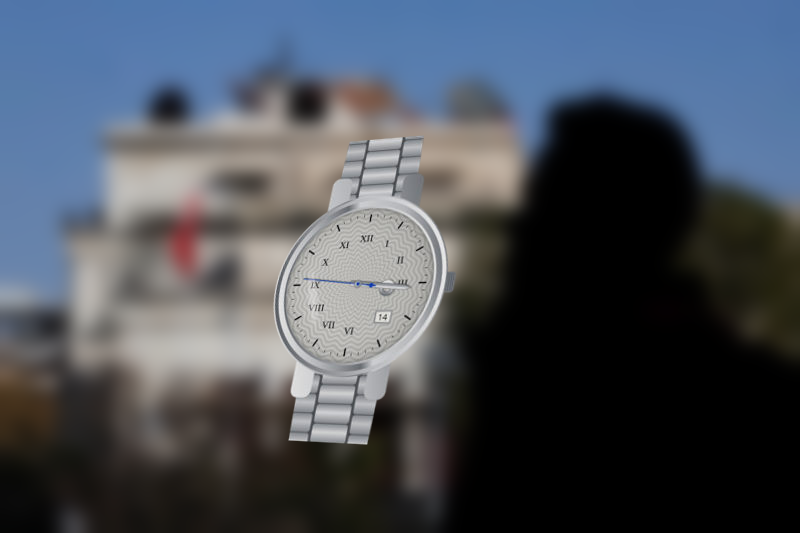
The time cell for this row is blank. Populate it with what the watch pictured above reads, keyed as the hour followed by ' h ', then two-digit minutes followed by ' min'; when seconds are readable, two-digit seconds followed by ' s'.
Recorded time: 3 h 15 min 46 s
